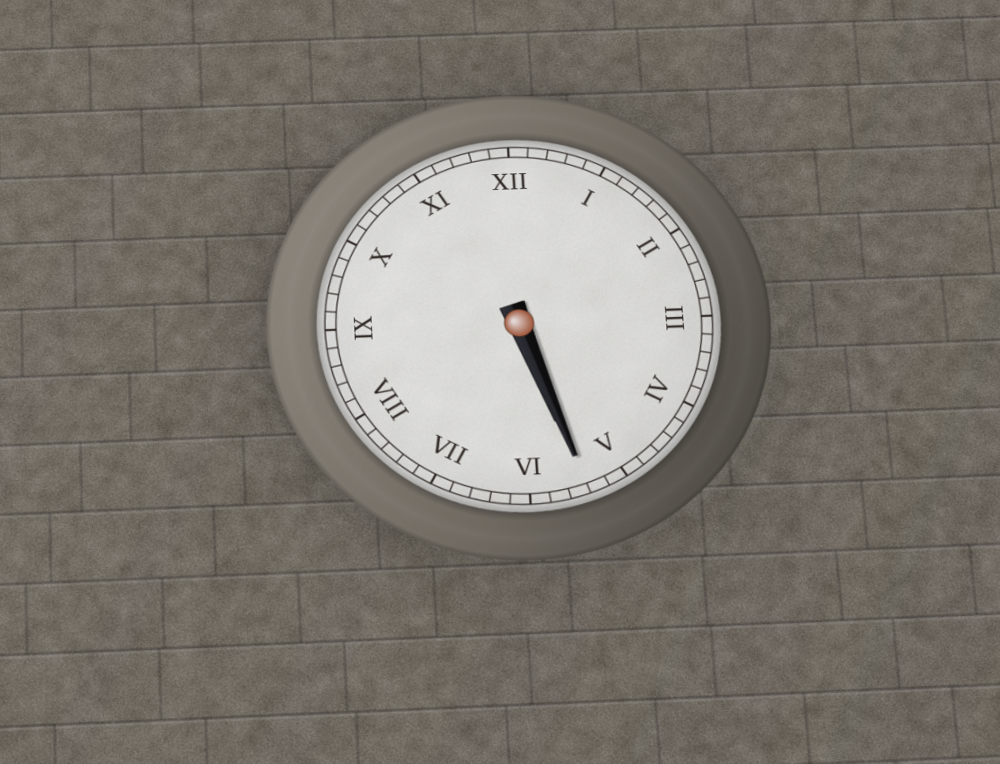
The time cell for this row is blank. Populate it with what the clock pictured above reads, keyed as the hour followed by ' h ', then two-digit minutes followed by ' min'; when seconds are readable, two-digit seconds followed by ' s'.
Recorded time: 5 h 27 min
